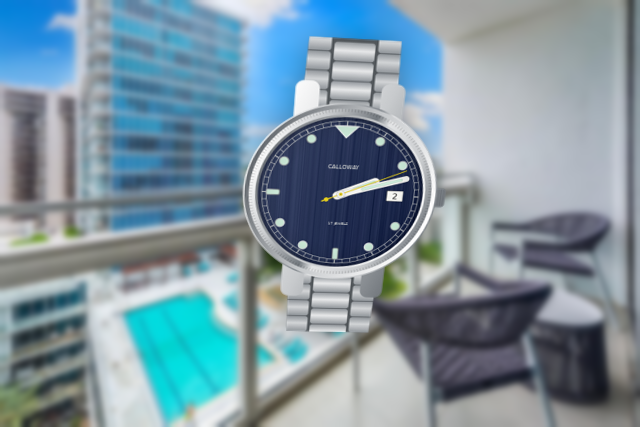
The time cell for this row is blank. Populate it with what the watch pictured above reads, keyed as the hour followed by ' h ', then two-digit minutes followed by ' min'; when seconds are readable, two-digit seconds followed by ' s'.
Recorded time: 2 h 12 min 11 s
